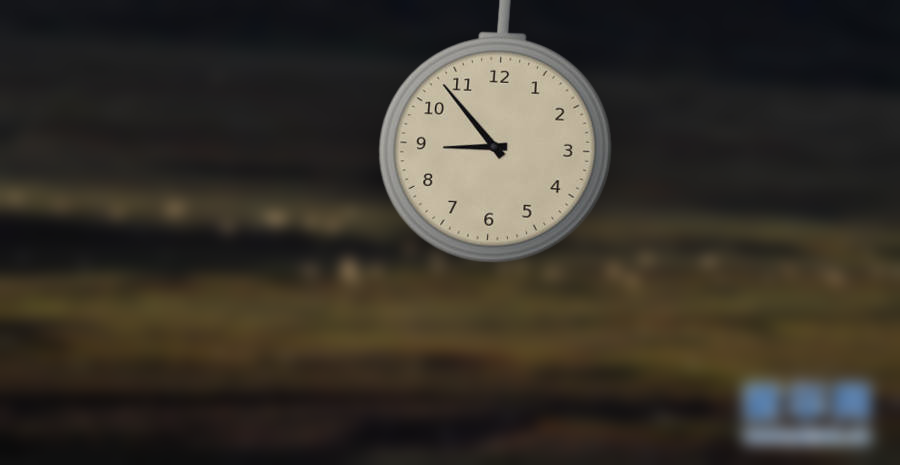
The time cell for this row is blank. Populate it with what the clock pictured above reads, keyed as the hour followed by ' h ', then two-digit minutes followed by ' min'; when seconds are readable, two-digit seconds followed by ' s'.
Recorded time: 8 h 53 min
